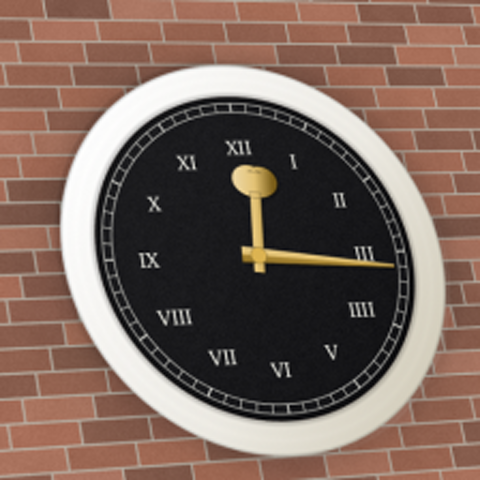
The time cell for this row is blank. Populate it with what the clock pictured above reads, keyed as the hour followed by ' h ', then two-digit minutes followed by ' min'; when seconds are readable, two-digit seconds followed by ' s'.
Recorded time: 12 h 16 min
